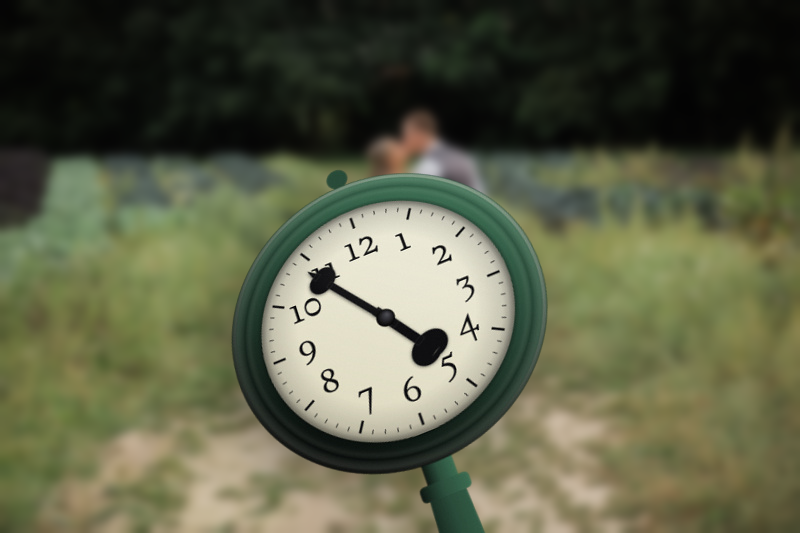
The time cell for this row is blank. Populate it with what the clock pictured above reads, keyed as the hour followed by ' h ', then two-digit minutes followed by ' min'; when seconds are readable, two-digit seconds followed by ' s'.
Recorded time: 4 h 54 min
